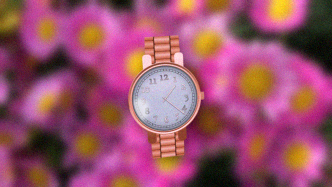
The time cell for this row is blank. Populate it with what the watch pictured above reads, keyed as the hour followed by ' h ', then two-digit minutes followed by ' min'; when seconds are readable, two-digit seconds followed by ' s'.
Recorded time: 1 h 22 min
